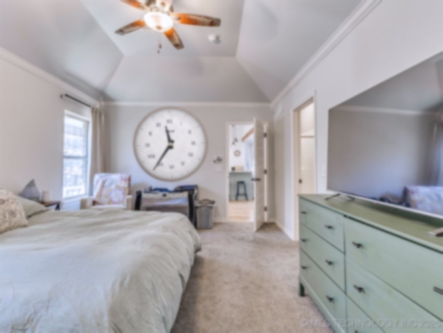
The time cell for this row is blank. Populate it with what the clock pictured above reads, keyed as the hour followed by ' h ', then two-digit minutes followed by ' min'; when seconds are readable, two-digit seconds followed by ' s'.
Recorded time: 11 h 36 min
